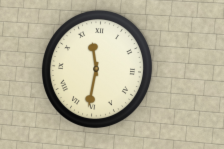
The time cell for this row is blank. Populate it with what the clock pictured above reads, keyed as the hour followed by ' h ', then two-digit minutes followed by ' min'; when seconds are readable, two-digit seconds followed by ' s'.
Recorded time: 11 h 31 min
